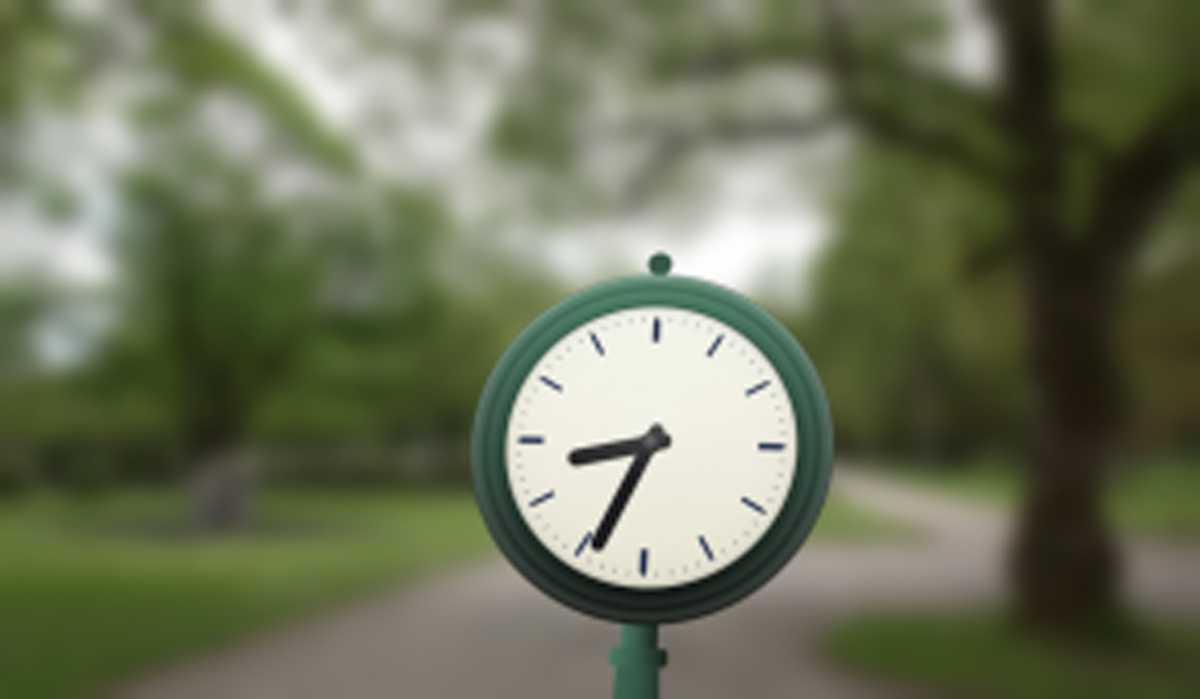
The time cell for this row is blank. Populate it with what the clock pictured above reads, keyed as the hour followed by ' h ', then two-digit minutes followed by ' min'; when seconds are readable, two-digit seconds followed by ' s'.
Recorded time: 8 h 34 min
